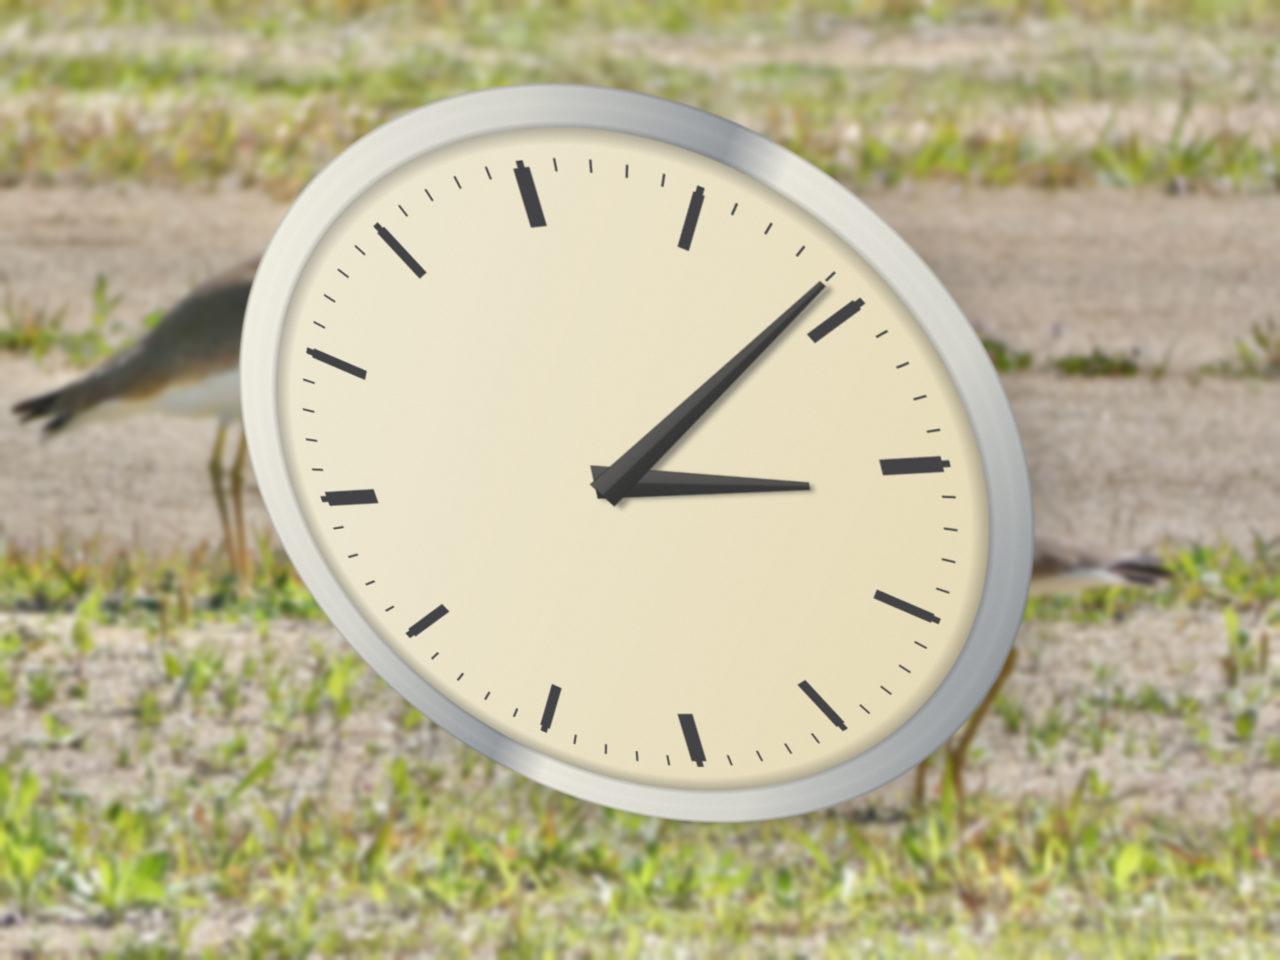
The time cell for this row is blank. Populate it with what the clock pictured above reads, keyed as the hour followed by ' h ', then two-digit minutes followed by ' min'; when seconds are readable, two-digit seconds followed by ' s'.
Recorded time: 3 h 09 min
